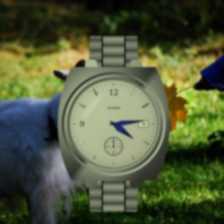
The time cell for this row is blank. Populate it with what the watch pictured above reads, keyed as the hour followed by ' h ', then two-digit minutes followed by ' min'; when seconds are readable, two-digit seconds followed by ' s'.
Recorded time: 4 h 14 min
